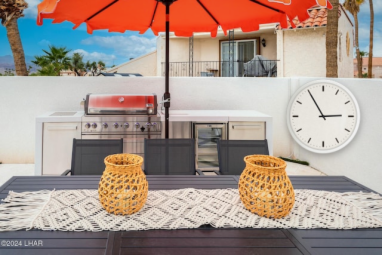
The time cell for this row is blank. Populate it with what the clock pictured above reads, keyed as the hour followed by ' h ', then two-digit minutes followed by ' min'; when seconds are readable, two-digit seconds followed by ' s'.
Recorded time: 2 h 55 min
